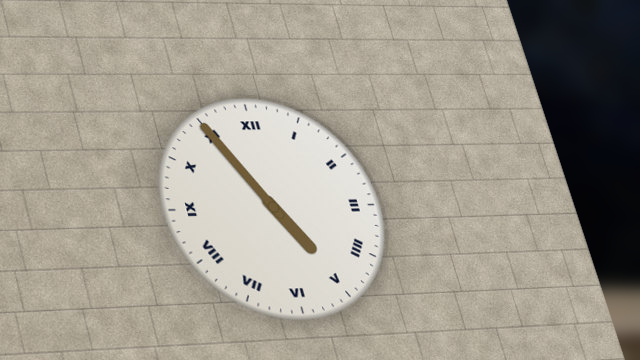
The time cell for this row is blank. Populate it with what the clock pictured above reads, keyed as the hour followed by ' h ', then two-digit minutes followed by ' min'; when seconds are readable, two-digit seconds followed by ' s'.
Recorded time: 4 h 55 min
